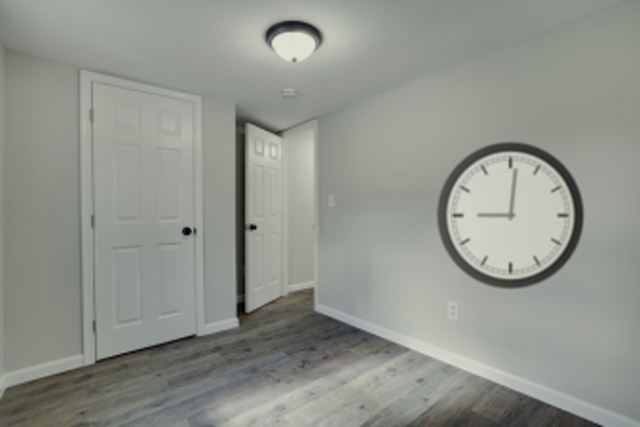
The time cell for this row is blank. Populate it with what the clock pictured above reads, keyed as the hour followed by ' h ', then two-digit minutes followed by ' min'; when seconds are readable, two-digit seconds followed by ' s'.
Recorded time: 9 h 01 min
